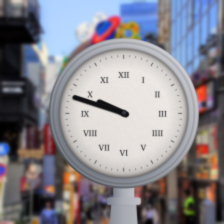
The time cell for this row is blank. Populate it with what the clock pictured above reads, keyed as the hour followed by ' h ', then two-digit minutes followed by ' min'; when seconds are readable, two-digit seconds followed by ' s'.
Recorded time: 9 h 48 min
